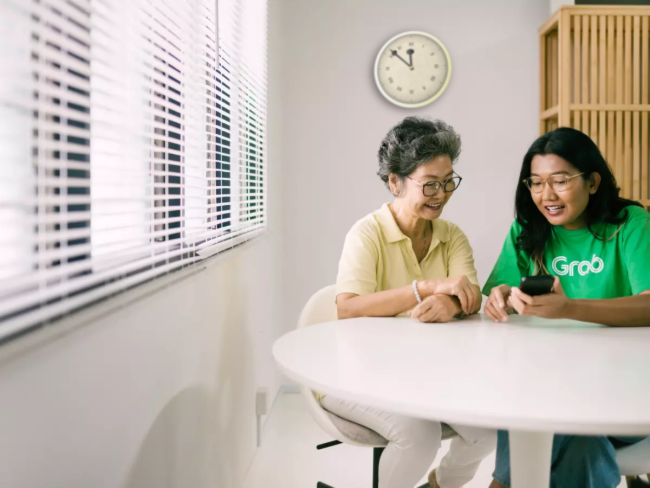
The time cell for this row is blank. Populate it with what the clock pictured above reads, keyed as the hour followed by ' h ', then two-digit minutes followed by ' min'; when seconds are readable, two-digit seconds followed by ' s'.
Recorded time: 11 h 52 min
